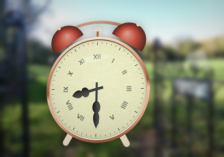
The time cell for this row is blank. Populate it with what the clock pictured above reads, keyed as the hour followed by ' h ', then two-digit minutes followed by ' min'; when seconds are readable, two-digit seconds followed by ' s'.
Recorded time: 8 h 30 min
